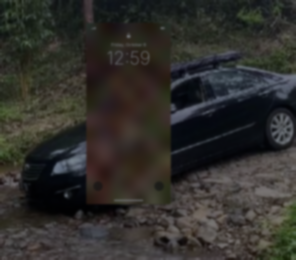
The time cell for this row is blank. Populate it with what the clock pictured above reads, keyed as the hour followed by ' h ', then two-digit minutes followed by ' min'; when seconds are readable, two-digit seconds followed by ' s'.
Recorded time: 12 h 59 min
